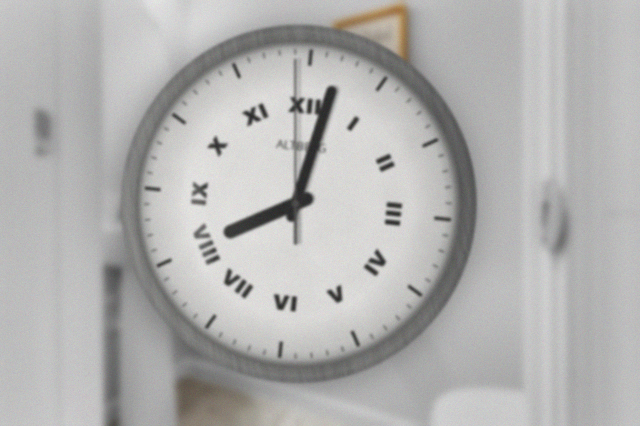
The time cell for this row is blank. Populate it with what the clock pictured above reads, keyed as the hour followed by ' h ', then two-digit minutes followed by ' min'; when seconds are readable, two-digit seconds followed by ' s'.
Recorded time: 8 h 01 min 59 s
